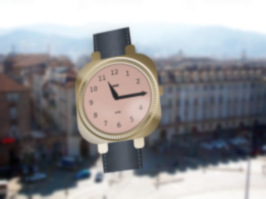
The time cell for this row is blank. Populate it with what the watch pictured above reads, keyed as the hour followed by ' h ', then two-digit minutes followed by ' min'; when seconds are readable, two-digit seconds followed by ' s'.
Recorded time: 11 h 15 min
